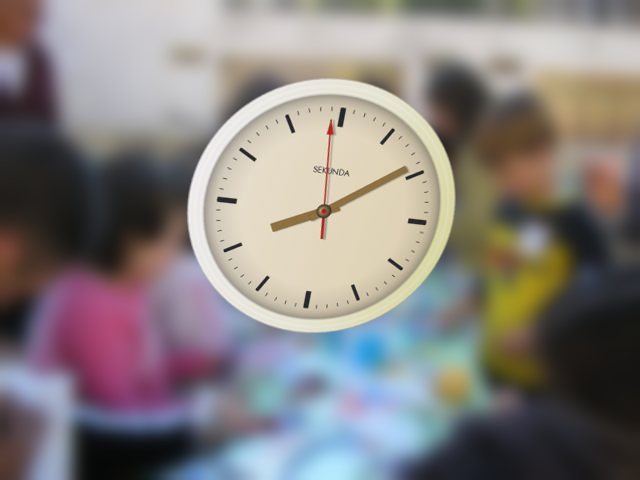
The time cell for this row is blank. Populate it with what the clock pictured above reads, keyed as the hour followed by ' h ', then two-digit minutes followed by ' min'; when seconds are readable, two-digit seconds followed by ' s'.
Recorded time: 8 h 08 min 59 s
